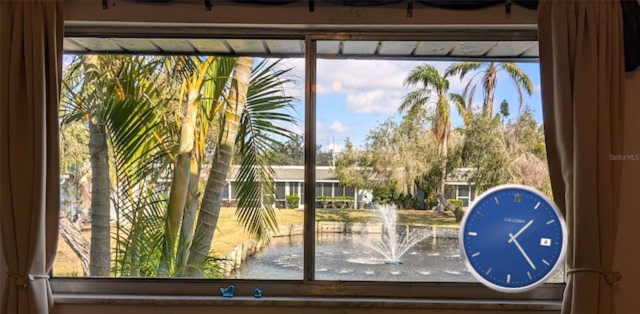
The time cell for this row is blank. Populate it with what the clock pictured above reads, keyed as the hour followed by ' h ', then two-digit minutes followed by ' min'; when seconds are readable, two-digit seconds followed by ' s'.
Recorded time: 1 h 23 min
